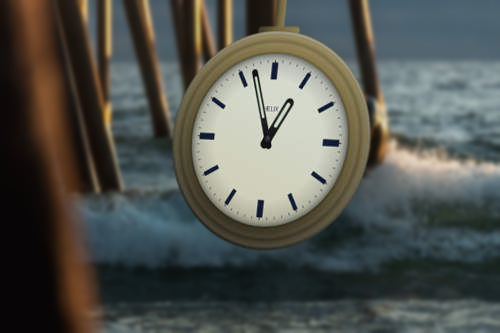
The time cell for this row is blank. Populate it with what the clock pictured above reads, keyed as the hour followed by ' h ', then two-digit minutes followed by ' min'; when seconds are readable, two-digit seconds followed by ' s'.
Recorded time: 12 h 57 min
